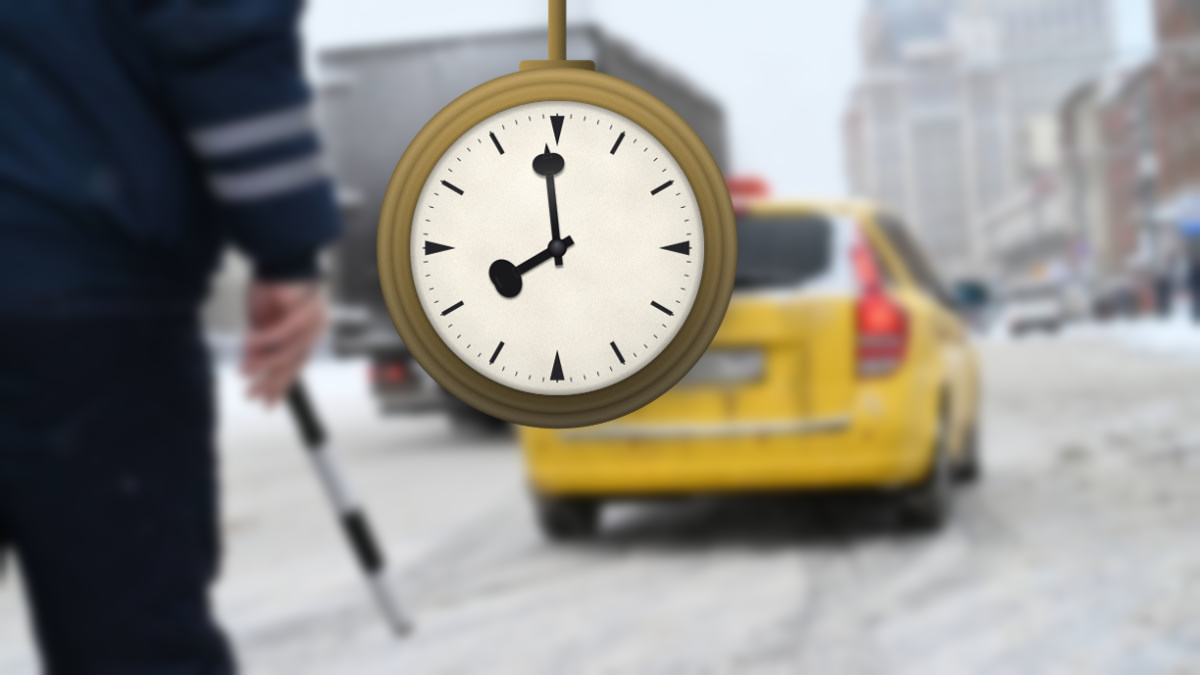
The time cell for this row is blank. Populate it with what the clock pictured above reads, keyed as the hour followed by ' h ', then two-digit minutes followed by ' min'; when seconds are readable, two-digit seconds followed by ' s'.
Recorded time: 7 h 59 min
